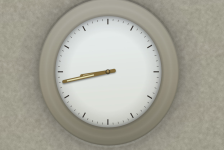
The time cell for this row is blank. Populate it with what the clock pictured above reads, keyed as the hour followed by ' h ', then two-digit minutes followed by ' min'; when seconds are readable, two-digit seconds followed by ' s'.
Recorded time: 8 h 43 min
